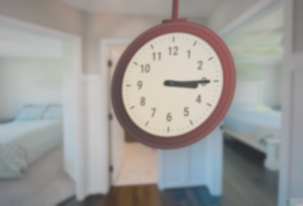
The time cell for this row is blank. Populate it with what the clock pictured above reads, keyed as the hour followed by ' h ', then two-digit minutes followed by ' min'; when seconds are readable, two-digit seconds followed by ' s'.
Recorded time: 3 h 15 min
